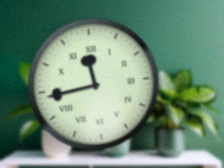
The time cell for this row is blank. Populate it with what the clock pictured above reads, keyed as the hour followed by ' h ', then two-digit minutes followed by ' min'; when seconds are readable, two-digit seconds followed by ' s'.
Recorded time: 11 h 44 min
